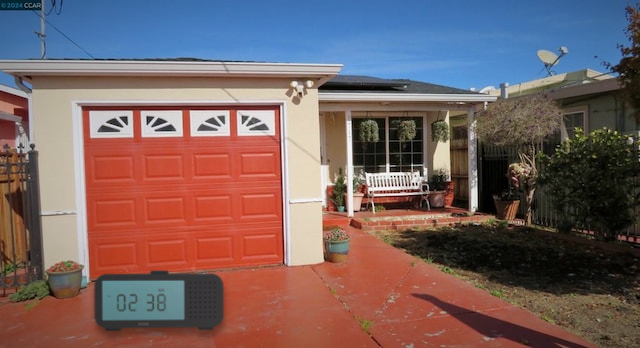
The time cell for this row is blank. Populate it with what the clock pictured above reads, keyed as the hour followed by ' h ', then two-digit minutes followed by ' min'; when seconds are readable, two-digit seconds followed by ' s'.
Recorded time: 2 h 38 min
